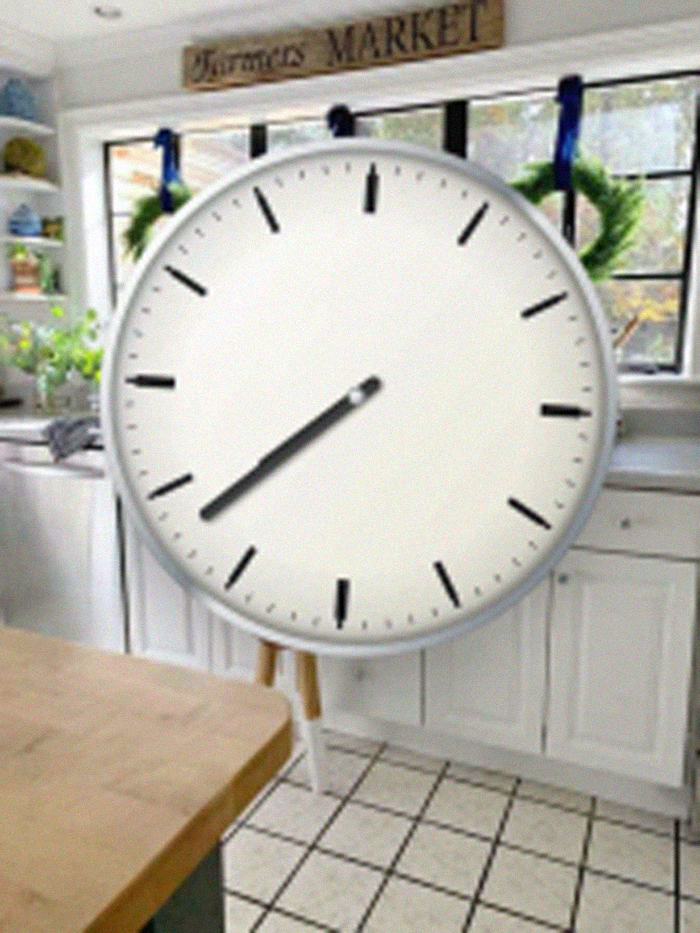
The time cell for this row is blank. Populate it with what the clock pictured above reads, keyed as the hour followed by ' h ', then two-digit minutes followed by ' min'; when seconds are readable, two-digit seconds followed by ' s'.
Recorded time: 7 h 38 min
